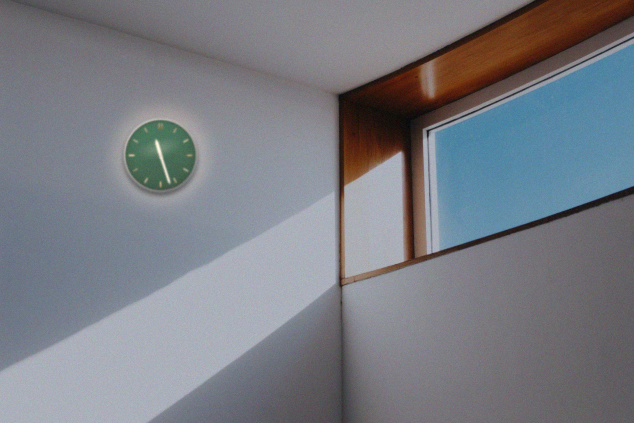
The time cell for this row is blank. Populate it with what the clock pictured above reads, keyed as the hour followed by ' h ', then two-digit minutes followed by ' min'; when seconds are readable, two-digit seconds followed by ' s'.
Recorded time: 11 h 27 min
